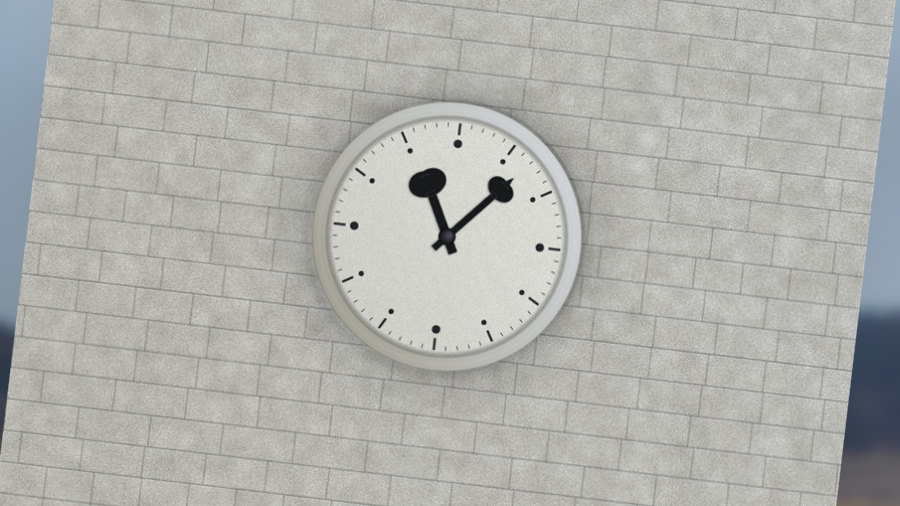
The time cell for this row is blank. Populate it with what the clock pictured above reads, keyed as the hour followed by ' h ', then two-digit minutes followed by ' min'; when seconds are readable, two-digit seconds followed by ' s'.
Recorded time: 11 h 07 min
